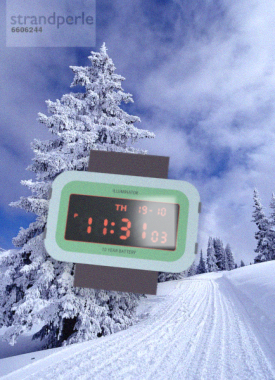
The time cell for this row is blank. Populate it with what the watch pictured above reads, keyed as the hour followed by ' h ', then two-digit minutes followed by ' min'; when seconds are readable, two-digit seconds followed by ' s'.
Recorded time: 11 h 31 min 03 s
